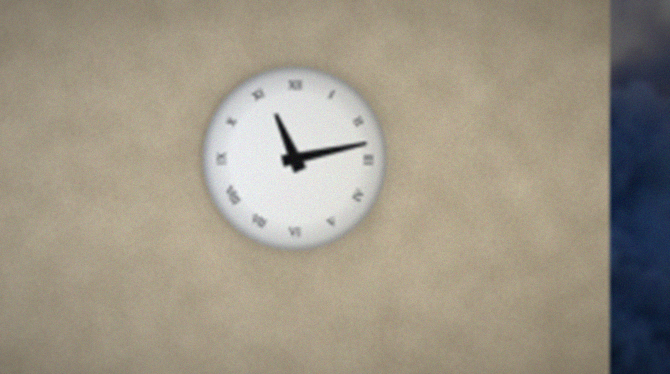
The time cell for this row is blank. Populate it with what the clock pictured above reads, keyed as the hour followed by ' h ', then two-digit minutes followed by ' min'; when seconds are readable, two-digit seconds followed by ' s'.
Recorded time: 11 h 13 min
